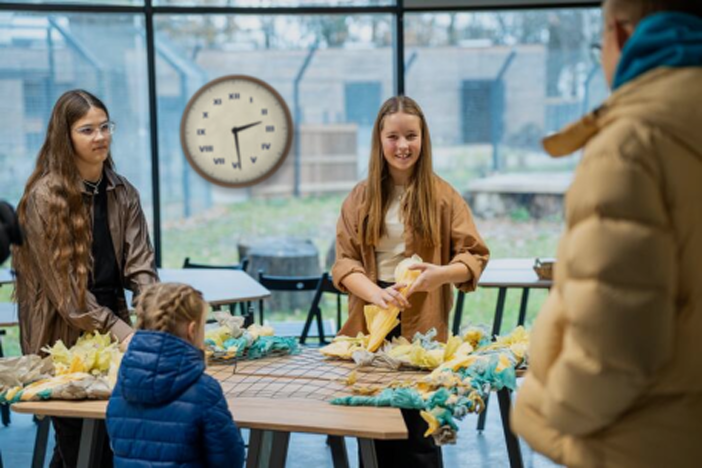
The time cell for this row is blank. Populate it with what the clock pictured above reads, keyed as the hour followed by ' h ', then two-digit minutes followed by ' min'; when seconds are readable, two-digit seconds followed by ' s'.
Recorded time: 2 h 29 min
